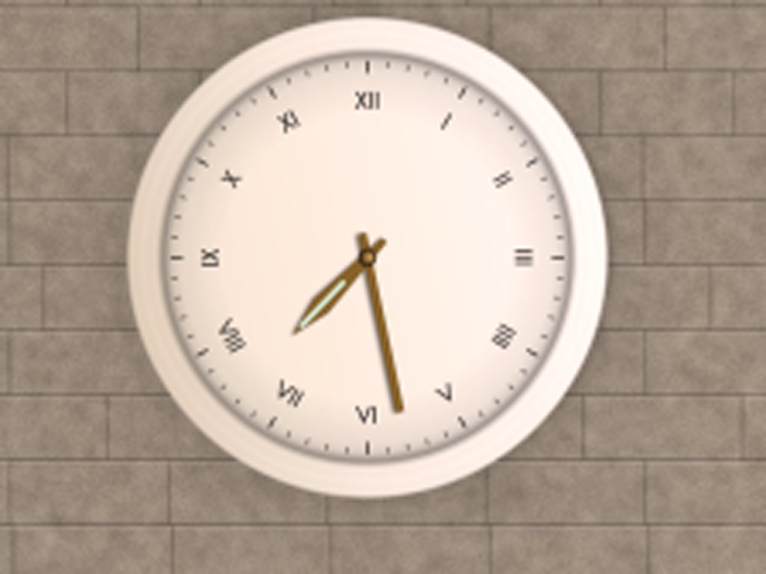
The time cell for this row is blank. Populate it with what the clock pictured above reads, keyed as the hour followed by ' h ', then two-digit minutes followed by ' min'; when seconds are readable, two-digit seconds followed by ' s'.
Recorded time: 7 h 28 min
